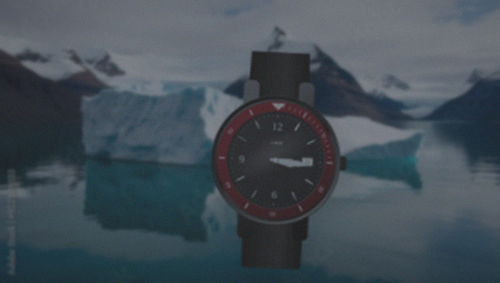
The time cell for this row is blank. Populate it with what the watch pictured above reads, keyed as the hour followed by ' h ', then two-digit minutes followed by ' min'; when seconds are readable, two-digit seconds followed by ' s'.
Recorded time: 3 h 16 min
